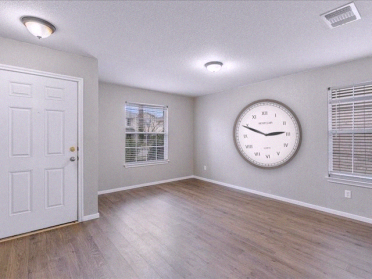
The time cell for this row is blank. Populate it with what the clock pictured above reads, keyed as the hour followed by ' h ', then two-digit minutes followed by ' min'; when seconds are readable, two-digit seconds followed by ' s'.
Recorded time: 2 h 49 min
